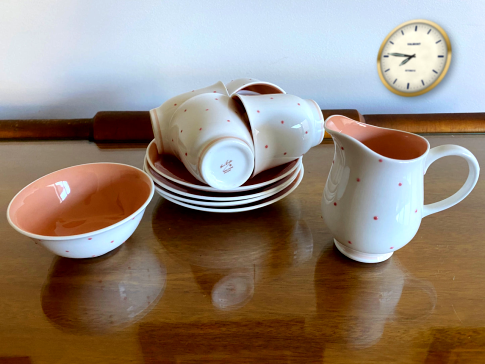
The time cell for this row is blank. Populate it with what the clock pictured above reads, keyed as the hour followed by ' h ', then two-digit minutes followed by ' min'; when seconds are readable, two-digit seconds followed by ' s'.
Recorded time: 7 h 46 min
